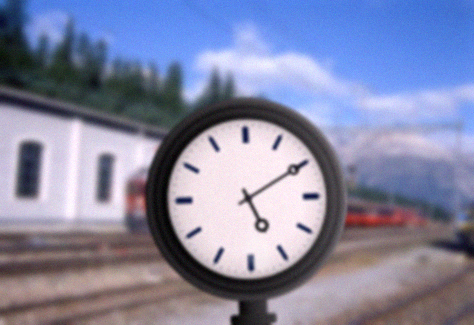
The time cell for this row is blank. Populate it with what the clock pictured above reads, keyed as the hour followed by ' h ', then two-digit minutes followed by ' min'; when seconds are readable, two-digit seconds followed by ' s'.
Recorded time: 5 h 10 min
